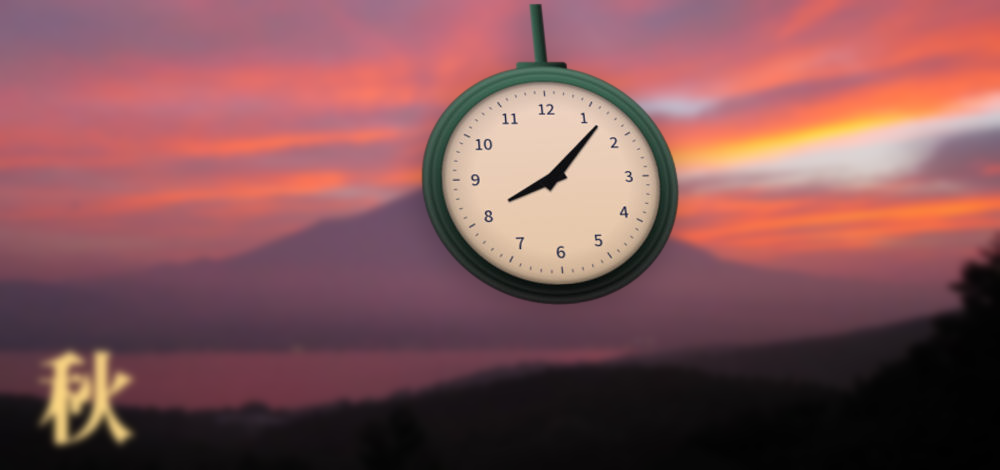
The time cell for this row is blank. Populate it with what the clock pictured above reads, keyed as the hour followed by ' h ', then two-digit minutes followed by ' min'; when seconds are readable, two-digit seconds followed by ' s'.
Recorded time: 8 h 07 min
